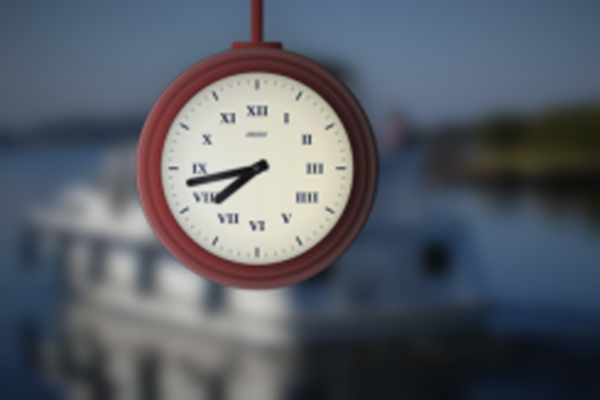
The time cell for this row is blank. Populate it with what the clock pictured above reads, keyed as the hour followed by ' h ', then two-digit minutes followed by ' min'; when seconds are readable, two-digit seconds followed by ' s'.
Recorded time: 7 h 43 min
